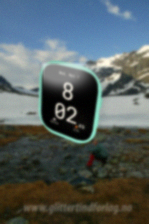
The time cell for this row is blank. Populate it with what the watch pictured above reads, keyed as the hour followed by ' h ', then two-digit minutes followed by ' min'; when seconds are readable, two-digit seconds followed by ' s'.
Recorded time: 8 h 02 min
